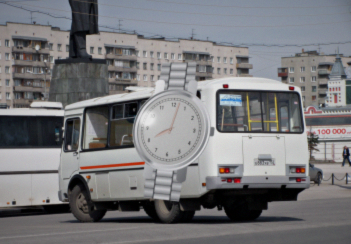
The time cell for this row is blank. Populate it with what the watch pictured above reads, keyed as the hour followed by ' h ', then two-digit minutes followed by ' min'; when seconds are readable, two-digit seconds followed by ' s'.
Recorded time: 8 h 02 min
